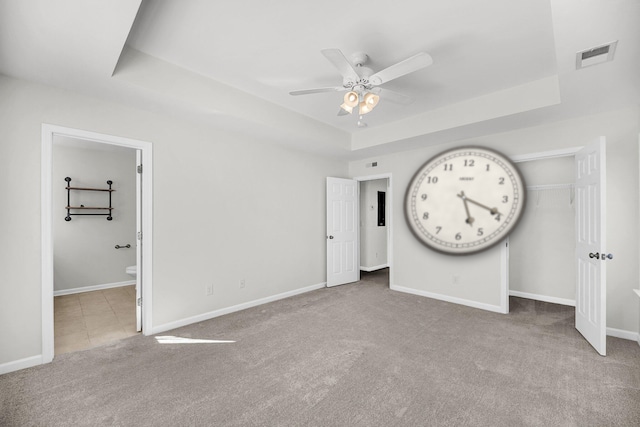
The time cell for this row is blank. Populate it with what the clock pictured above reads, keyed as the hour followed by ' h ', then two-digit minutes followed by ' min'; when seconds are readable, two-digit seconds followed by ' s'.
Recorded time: 5 h 19 min
